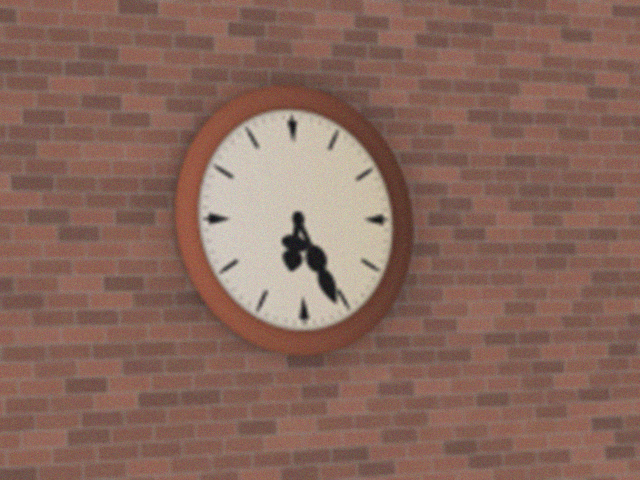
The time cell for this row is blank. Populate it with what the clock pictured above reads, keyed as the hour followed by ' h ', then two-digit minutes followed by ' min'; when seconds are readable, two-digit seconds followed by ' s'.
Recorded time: 6 h 26 min
